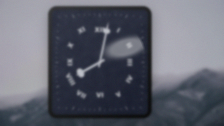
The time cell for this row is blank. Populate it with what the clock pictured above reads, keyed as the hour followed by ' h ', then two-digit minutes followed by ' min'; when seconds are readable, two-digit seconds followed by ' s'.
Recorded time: 8 h 02 min
